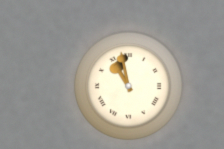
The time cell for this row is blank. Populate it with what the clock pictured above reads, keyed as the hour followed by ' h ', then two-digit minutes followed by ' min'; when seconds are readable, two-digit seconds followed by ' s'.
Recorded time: 10 h 58 min
